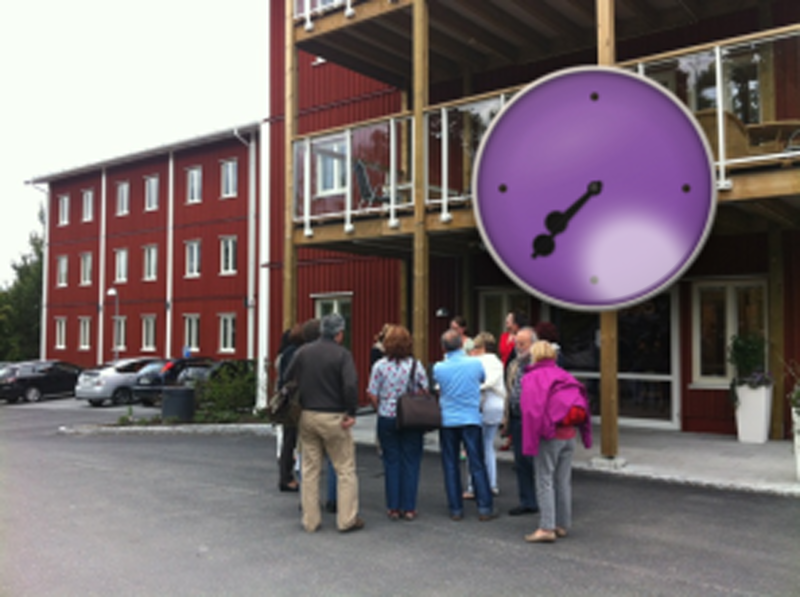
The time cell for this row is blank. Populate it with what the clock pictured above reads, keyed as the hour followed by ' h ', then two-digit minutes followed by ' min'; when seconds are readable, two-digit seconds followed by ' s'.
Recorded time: 7 h 37 min
